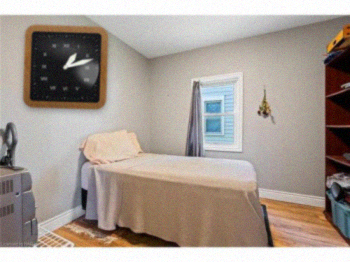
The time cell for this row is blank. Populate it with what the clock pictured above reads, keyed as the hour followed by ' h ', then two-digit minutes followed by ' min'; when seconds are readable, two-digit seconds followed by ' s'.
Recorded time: 1 h 12 min
